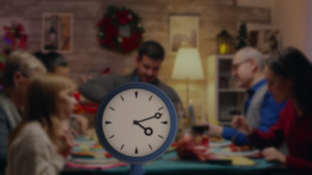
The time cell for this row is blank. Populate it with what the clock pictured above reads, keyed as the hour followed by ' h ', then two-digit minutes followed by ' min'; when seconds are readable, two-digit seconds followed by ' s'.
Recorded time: 4 h 12 min
